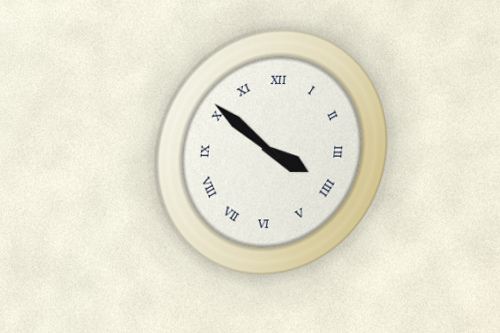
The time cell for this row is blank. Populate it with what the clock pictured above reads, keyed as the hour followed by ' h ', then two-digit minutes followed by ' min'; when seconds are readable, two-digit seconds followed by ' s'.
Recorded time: 3 h 51 min
